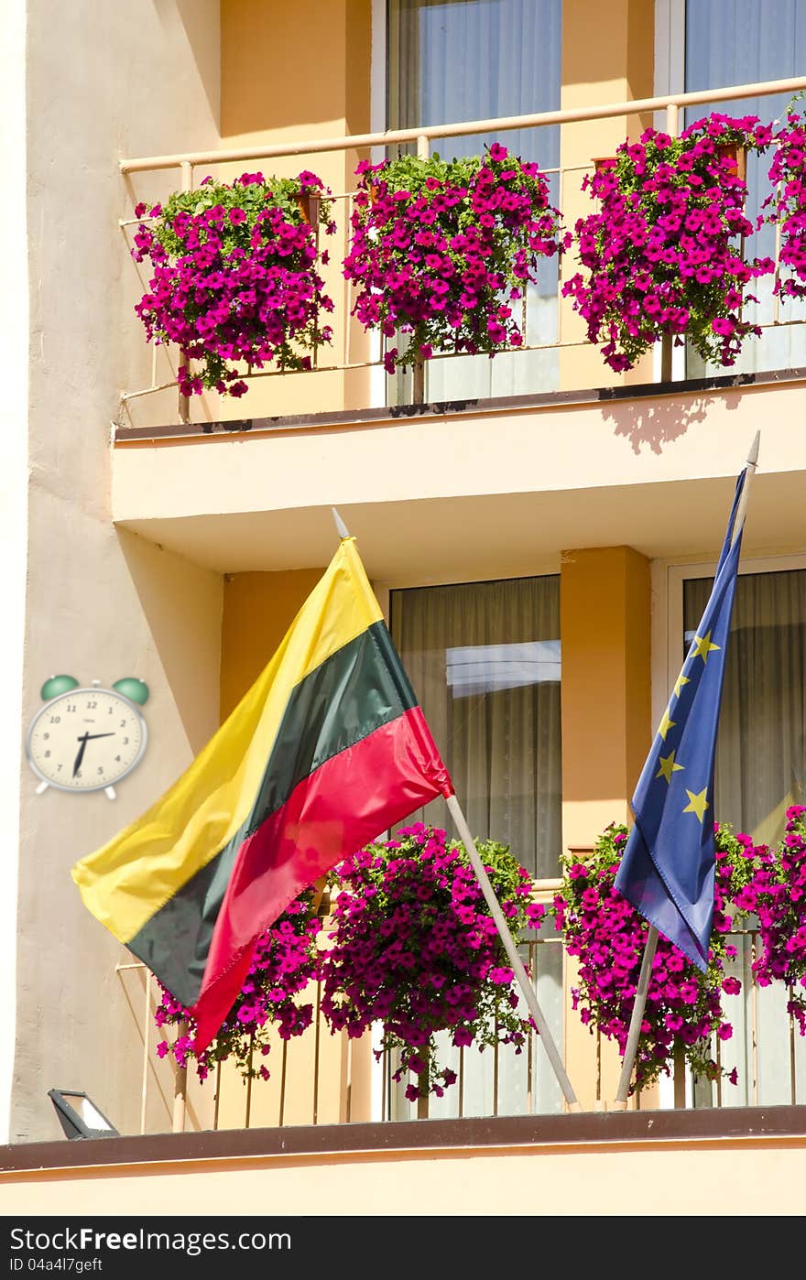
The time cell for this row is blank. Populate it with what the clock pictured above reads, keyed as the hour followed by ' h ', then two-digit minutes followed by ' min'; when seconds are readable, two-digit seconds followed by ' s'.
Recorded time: 2 h 31 min
